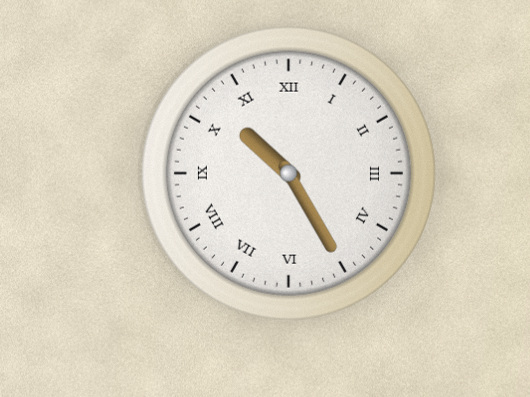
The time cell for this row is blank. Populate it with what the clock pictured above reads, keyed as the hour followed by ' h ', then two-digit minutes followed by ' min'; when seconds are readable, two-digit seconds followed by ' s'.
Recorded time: 10 h 25 min
